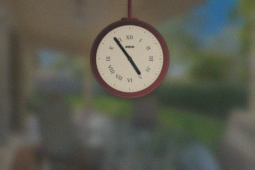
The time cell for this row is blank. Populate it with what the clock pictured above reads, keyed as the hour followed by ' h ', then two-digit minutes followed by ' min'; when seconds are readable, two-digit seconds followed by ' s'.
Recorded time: 4 h 54 min
